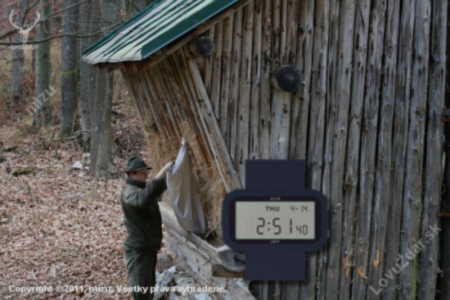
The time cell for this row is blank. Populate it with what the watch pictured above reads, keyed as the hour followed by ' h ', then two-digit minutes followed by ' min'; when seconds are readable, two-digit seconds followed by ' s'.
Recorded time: 2 h 51 min 40 s
